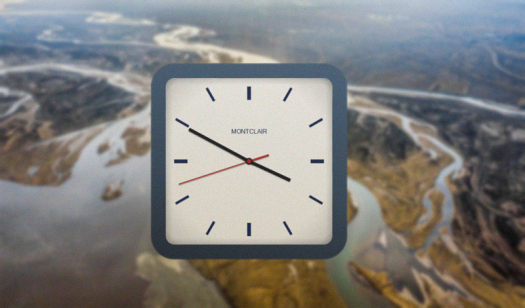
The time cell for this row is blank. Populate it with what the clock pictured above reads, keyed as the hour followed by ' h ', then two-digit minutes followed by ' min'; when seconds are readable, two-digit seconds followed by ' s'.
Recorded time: 3 h 49 min 42 s
